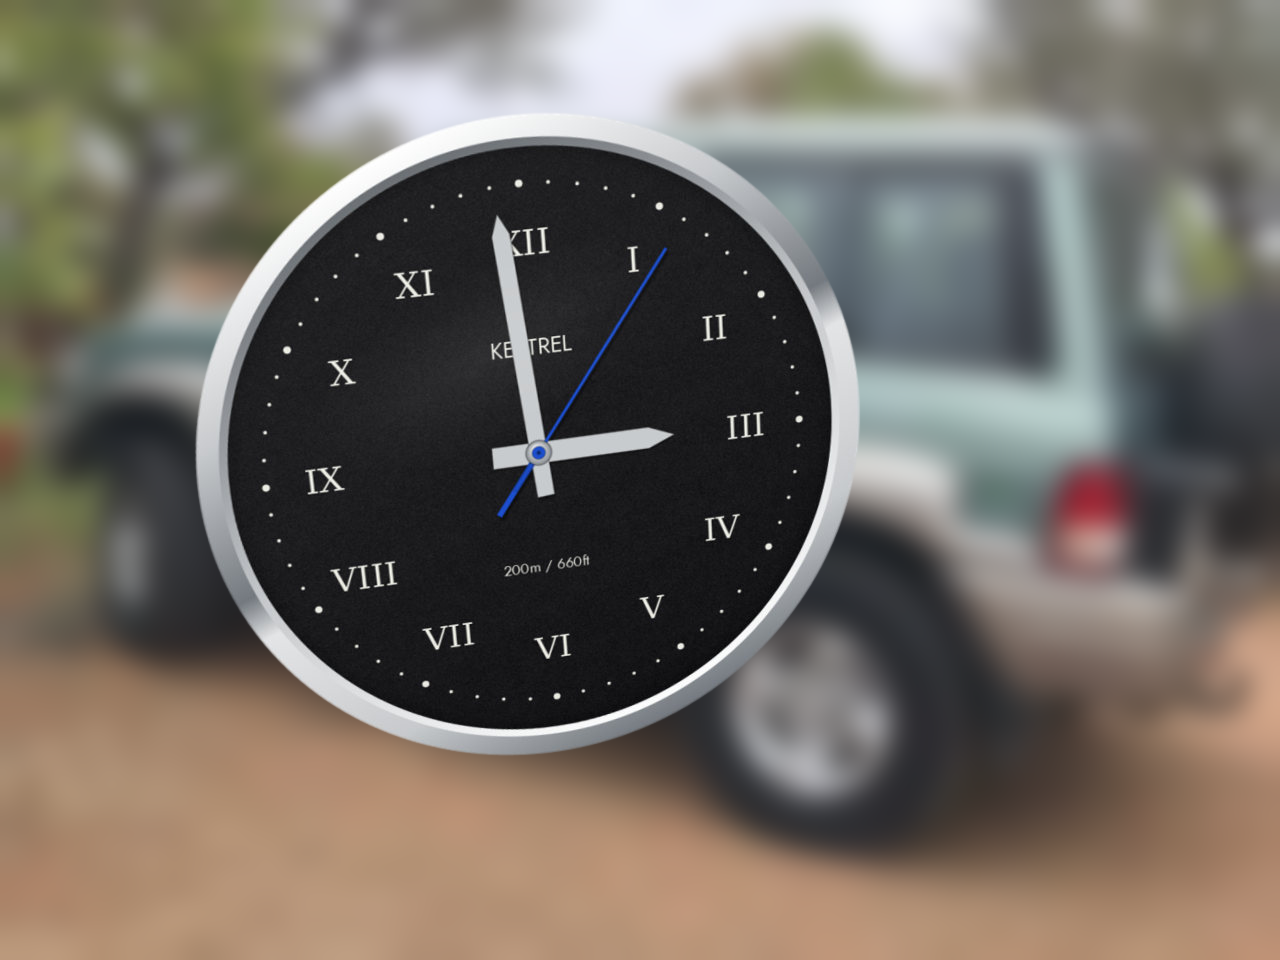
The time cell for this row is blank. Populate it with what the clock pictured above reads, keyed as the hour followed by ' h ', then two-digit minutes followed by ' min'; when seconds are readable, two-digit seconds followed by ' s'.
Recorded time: 2 h 59 min 06 s
